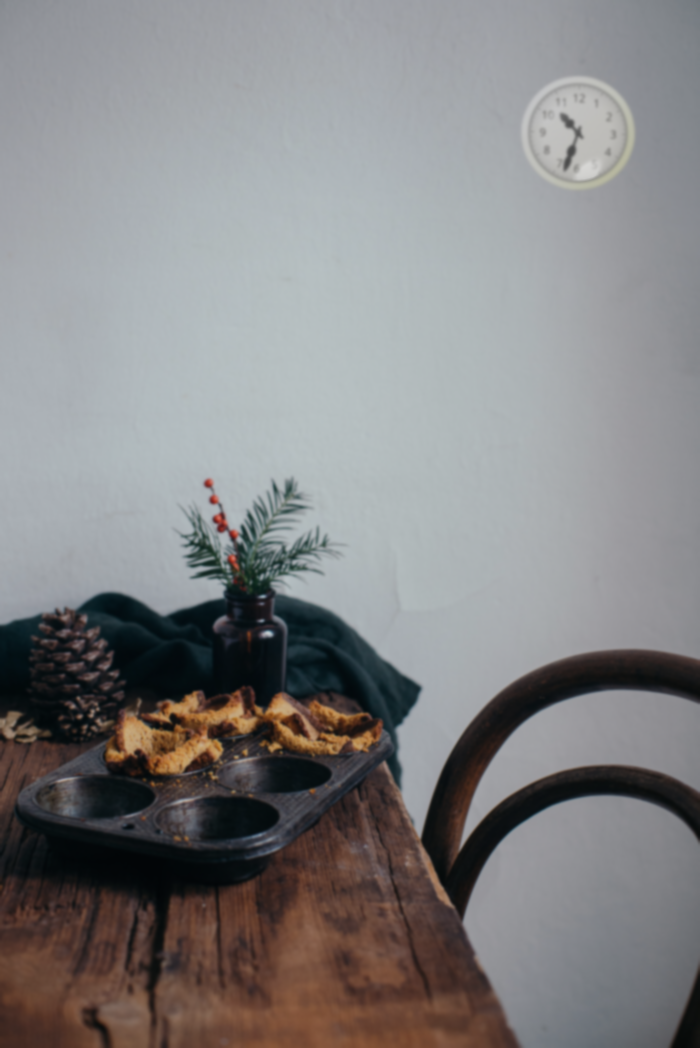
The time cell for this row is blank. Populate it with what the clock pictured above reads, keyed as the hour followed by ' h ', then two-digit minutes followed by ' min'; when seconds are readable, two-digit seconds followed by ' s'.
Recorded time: 10 h 33 min
